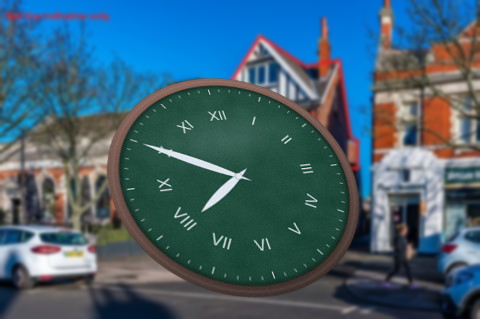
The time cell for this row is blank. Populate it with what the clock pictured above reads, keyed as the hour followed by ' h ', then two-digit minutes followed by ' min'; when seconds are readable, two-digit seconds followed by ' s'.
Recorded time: 7 h 50 min
